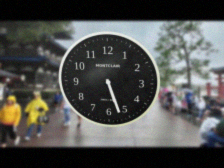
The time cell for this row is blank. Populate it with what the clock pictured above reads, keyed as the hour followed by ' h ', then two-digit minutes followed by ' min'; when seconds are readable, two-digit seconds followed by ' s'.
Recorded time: 5 h 27 min
